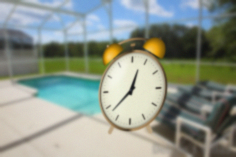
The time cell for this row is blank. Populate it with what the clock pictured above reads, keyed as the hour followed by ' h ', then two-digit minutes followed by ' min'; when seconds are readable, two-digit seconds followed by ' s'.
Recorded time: 12 h 38 min
